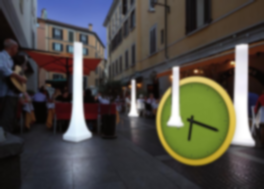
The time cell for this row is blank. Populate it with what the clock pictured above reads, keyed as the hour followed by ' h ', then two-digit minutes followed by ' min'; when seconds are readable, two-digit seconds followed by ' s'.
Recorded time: 6 h 18 min
